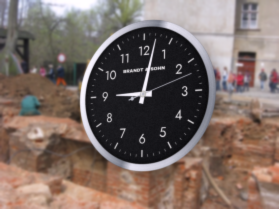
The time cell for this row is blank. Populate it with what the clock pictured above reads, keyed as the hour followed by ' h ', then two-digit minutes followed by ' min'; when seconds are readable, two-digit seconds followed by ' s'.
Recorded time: 9 h 02 min 12 s
